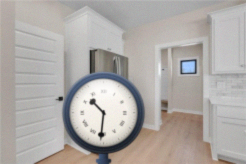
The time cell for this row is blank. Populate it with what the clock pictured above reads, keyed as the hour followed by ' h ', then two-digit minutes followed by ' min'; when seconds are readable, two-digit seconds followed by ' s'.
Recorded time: 10 h 31 min
